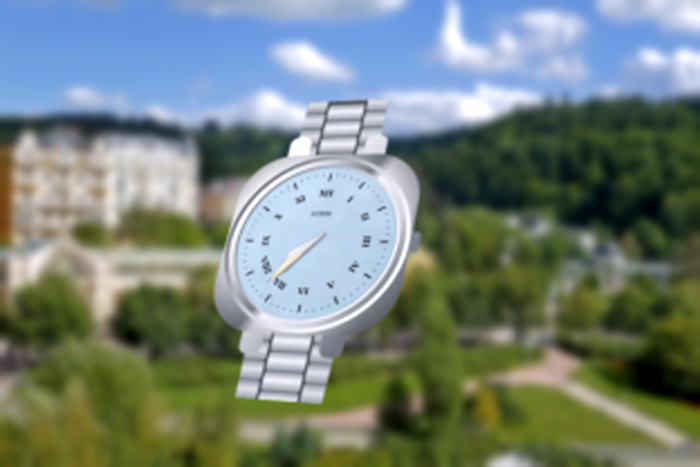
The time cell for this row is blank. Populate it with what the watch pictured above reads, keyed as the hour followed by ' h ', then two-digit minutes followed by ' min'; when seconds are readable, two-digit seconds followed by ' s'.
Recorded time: 7 h 37 min
